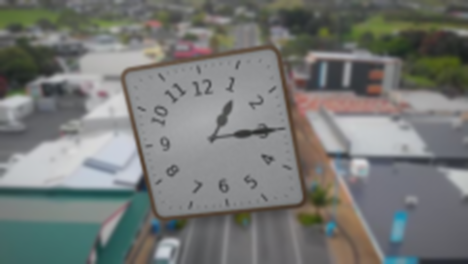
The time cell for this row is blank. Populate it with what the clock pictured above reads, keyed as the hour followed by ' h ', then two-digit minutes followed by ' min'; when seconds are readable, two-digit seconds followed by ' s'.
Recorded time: 1 h 15 min
